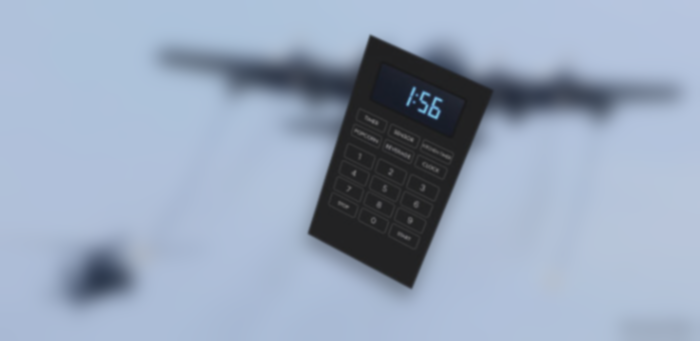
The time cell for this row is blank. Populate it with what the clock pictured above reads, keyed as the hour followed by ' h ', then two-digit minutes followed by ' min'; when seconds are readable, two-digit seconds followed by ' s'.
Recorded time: 1 h 56 min
